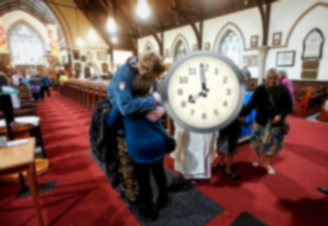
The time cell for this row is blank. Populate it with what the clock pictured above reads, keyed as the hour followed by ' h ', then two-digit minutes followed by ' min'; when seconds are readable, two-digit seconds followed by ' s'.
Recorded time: 7 h 59 min
